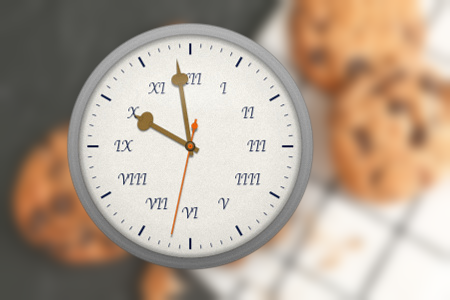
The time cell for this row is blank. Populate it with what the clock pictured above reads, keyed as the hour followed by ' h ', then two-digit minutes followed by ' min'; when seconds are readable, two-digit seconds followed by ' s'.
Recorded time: 9 h 58 min 32 s
